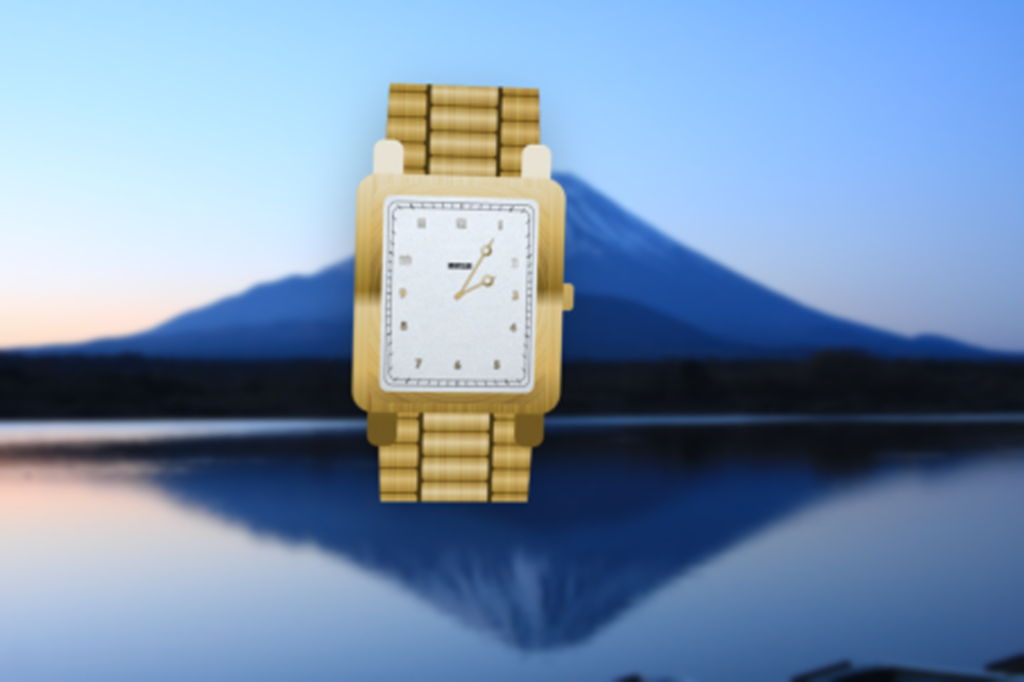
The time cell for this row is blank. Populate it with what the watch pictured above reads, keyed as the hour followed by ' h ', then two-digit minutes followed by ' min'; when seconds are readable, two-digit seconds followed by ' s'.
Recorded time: 2 h 05 min
